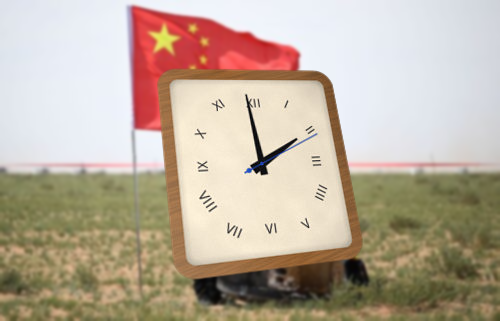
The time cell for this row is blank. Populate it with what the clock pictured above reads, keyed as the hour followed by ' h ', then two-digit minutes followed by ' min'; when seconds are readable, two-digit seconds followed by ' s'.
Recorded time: 1 h 59 min 11 s
